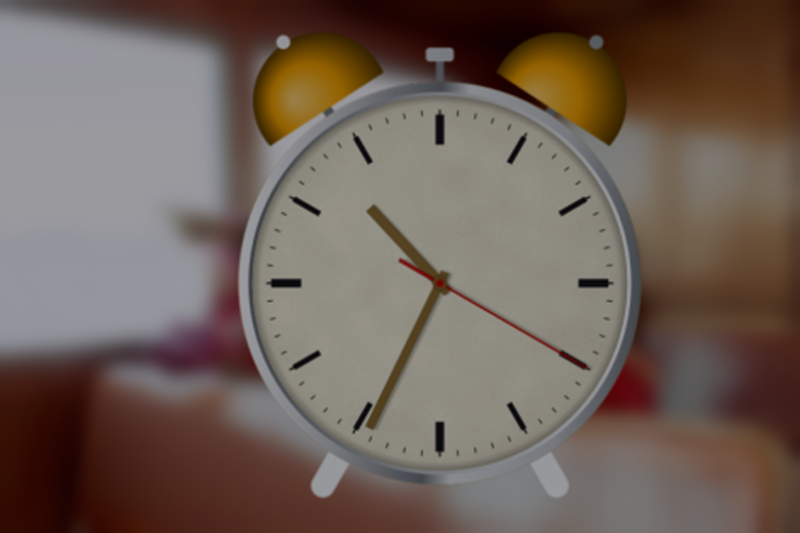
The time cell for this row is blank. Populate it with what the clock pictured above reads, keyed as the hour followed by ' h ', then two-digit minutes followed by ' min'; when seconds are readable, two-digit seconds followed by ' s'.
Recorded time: 10 h 34 min 20 s
